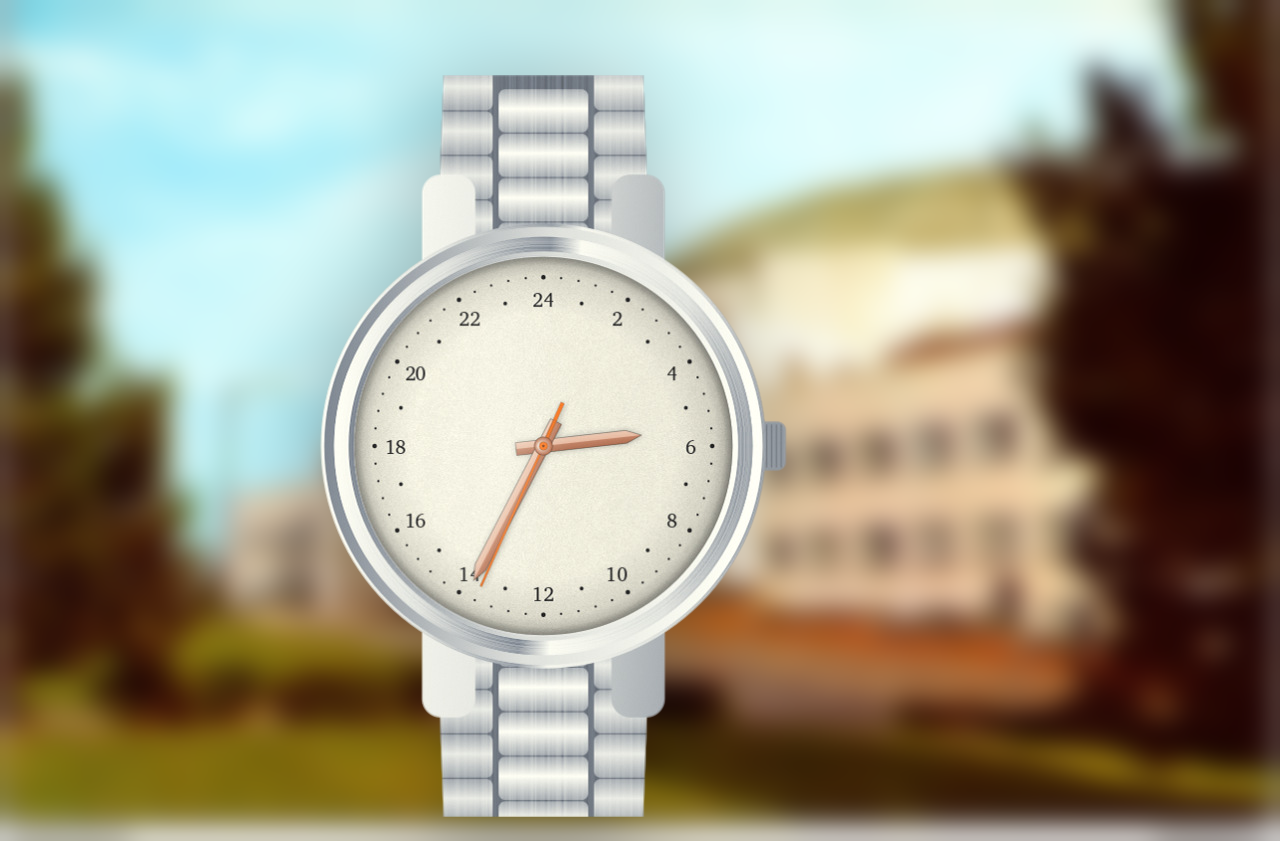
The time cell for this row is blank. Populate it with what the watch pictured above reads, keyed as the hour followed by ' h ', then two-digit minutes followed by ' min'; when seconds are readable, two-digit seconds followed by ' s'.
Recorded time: 5 h 34 min 34 s
